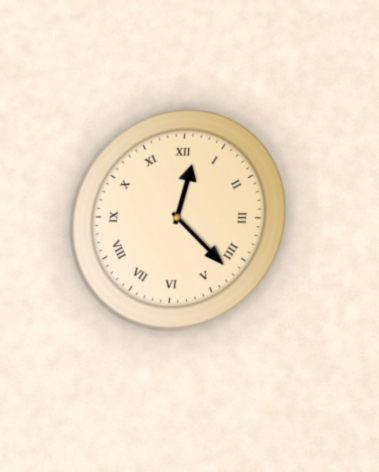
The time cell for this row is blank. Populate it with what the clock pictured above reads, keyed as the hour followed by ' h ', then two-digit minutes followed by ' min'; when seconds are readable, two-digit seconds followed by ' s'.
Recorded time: 12 h 22 min
